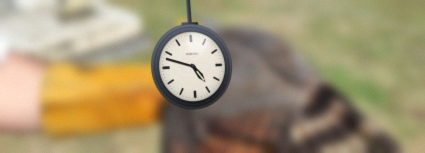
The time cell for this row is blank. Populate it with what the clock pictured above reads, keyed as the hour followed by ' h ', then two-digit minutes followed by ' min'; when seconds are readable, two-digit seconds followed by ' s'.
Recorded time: 4 h 48 min
